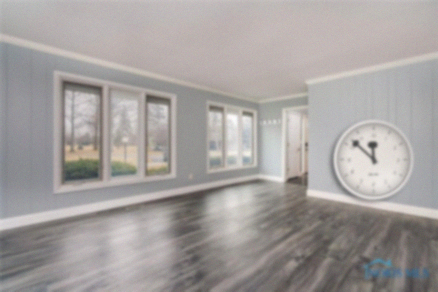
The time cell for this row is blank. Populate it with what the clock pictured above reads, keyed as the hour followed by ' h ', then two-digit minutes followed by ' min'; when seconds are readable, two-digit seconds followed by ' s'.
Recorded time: 11 h 52 min
